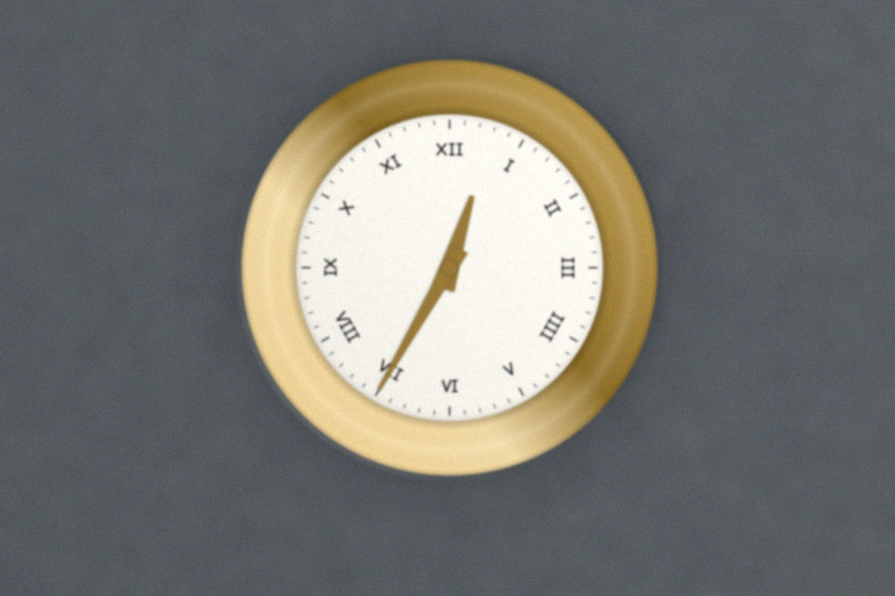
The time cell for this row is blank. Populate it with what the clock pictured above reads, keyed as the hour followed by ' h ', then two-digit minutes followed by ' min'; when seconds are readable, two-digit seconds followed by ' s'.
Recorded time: 12 h 35 min
